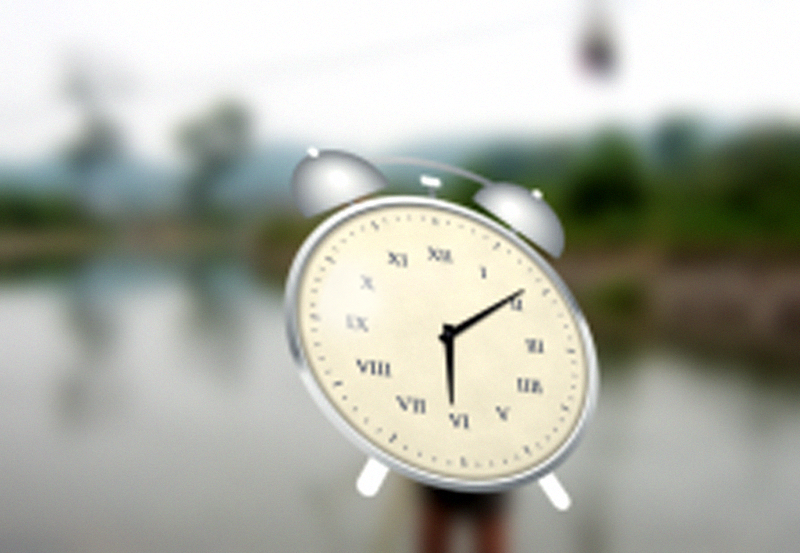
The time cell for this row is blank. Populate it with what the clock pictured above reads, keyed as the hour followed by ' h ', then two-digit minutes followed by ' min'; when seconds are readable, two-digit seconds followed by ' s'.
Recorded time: 6 h 09 min
